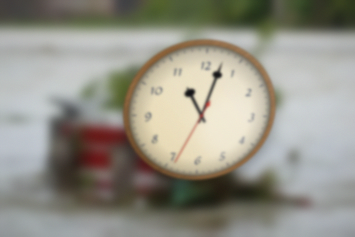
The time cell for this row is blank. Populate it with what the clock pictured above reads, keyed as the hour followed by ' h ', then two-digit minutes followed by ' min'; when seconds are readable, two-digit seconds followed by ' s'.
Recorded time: 11 h 02 min 34 s
